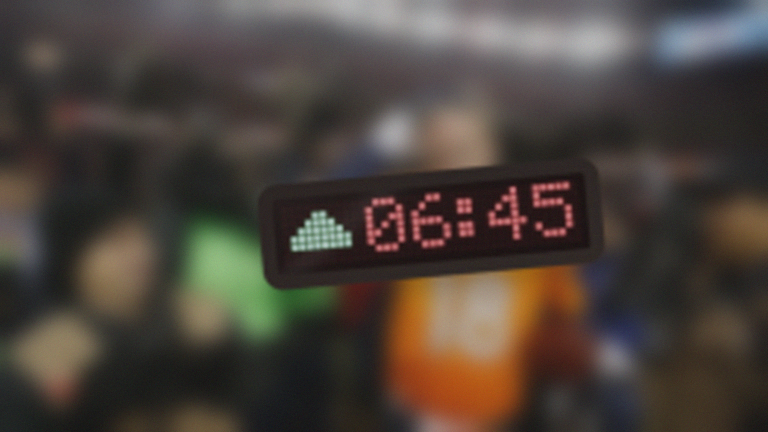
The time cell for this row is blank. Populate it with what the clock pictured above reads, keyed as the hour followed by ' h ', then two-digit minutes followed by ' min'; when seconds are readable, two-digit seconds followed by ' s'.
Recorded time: 6 h 45 min
